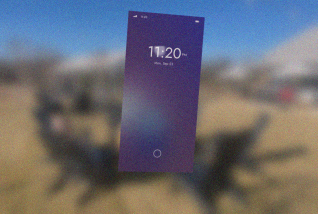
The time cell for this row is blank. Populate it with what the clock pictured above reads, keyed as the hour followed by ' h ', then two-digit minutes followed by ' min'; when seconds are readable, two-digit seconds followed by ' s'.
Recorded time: 11 h 20 min
